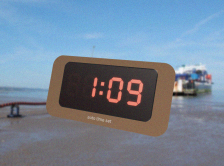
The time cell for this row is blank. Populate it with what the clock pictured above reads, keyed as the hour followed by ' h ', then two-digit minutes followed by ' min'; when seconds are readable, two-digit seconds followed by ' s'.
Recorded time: 1 h 09 min
